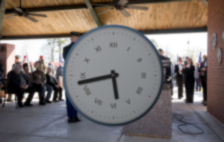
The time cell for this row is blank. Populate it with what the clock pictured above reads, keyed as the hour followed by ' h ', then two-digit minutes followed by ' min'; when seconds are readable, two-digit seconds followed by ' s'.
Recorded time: 5 h 43 min
